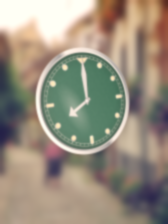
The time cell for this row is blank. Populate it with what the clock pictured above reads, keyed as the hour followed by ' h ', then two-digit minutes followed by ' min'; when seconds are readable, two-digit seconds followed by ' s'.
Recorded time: 8 h 00 min
